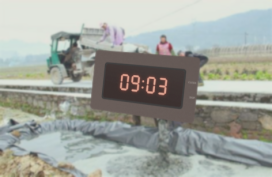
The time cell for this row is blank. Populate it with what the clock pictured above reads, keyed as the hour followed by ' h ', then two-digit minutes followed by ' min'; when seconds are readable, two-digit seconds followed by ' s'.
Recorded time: 9 h 03 min
